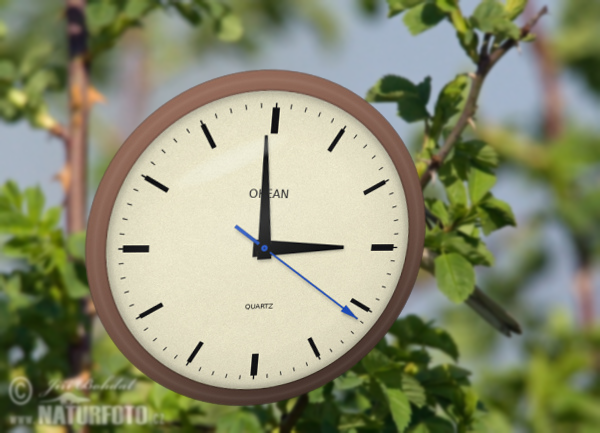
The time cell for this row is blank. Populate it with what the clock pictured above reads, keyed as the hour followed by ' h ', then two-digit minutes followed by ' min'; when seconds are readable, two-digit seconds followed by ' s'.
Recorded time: 2 h 59 min 21 s
